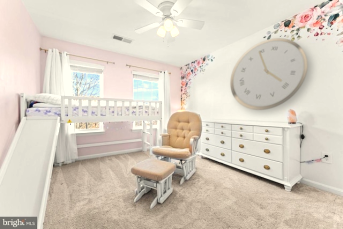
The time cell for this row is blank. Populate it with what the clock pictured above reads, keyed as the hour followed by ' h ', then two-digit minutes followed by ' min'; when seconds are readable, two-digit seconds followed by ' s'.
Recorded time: 3 h 54 min
